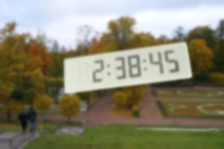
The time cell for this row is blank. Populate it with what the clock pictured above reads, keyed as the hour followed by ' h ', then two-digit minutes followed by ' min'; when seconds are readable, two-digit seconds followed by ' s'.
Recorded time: 2 h 38 min 45 s
